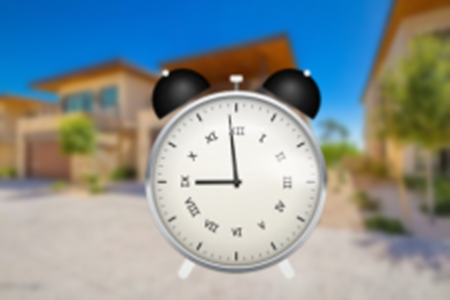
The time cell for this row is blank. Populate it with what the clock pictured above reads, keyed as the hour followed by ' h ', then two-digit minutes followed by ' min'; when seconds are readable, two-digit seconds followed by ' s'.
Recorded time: 8 h 59 min
